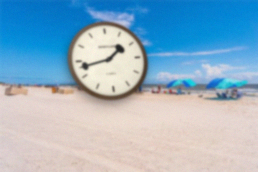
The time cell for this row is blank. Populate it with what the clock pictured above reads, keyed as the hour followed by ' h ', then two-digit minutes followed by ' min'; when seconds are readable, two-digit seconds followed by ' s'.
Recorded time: 1 h 43 min
